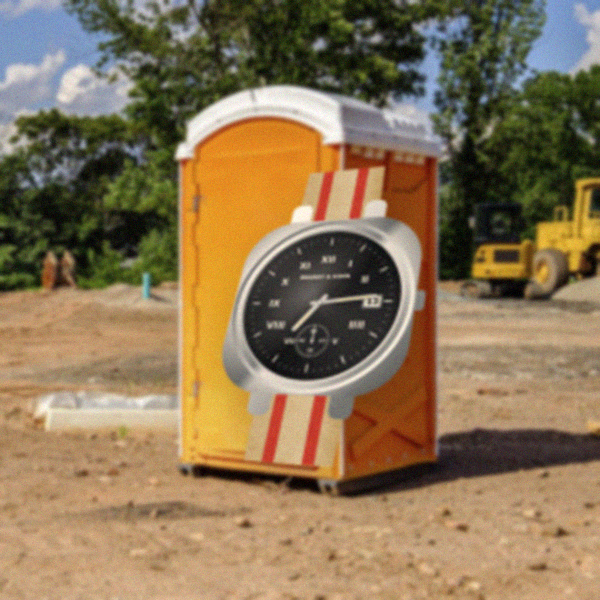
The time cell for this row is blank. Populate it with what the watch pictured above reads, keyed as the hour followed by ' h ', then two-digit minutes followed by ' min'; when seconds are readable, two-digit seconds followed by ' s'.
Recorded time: 7 h 14 min
